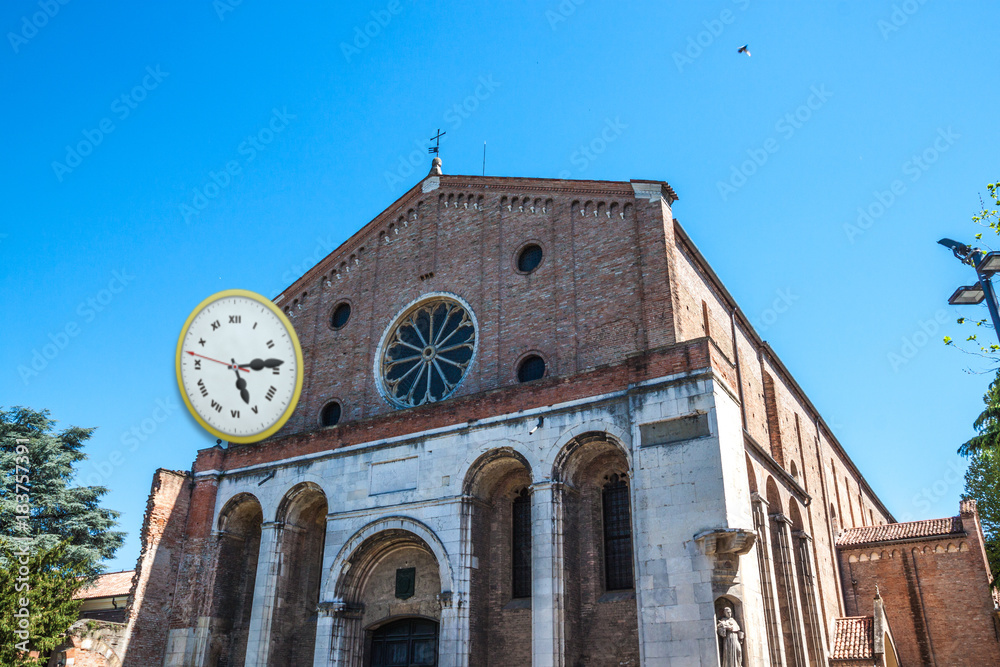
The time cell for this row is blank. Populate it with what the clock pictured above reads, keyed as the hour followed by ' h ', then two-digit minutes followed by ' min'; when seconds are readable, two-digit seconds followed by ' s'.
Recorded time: 5 h 13 min 47 s
